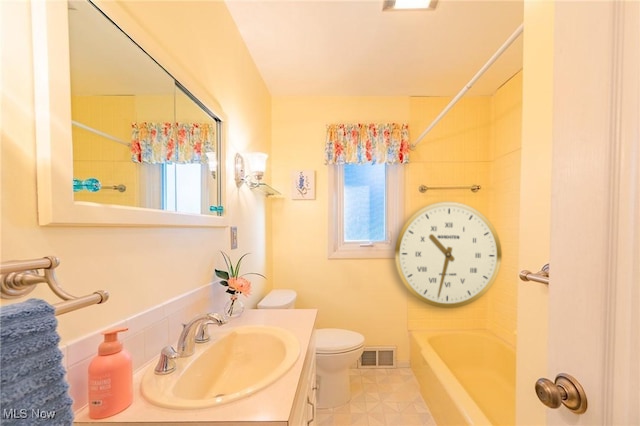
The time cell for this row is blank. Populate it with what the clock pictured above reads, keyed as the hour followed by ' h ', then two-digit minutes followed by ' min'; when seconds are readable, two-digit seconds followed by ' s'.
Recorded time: 10 h 32 min
